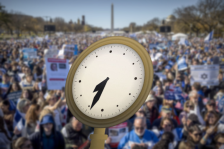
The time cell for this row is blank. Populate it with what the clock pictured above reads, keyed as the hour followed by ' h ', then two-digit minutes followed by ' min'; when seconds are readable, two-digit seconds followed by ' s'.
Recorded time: 7 h 34 min
